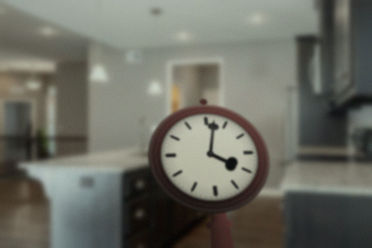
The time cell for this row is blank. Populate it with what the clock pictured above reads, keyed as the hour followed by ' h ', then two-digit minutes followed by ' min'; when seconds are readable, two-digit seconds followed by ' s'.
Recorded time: 4 h 02 min
